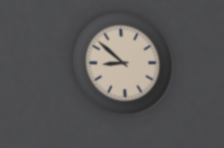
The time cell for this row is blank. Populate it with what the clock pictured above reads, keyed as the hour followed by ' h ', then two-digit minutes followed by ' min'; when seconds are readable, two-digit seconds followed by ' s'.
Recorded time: 8 h 52 min
